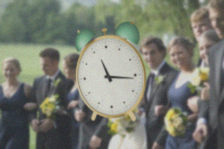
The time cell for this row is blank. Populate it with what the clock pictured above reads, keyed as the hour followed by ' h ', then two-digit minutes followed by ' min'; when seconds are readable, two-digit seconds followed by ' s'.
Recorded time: 11 h 16 min
